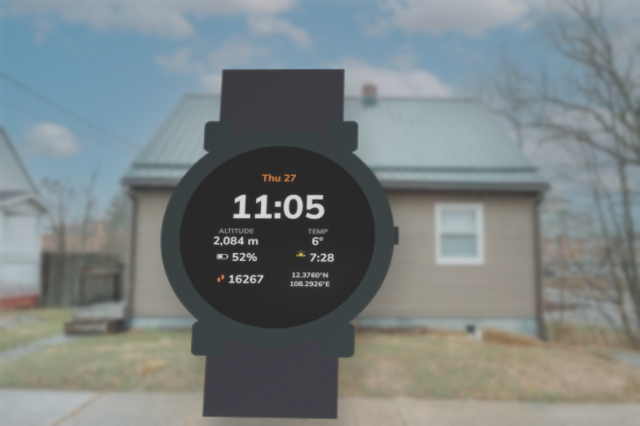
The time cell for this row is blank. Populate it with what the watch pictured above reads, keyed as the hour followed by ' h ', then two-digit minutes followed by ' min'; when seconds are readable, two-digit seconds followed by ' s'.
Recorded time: 11 h 05 min
